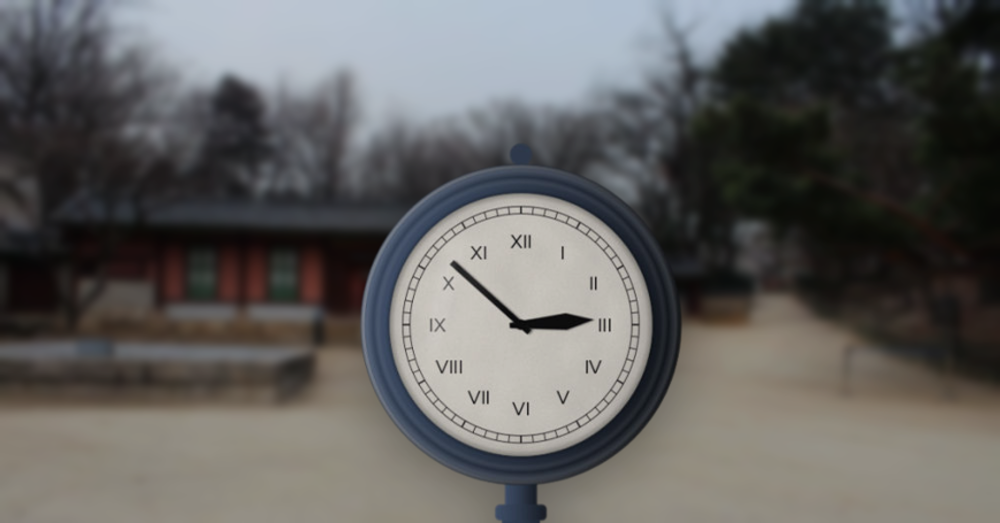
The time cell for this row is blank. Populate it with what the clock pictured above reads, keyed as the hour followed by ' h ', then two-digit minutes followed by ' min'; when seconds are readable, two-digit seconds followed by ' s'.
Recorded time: 2 h 52 min
